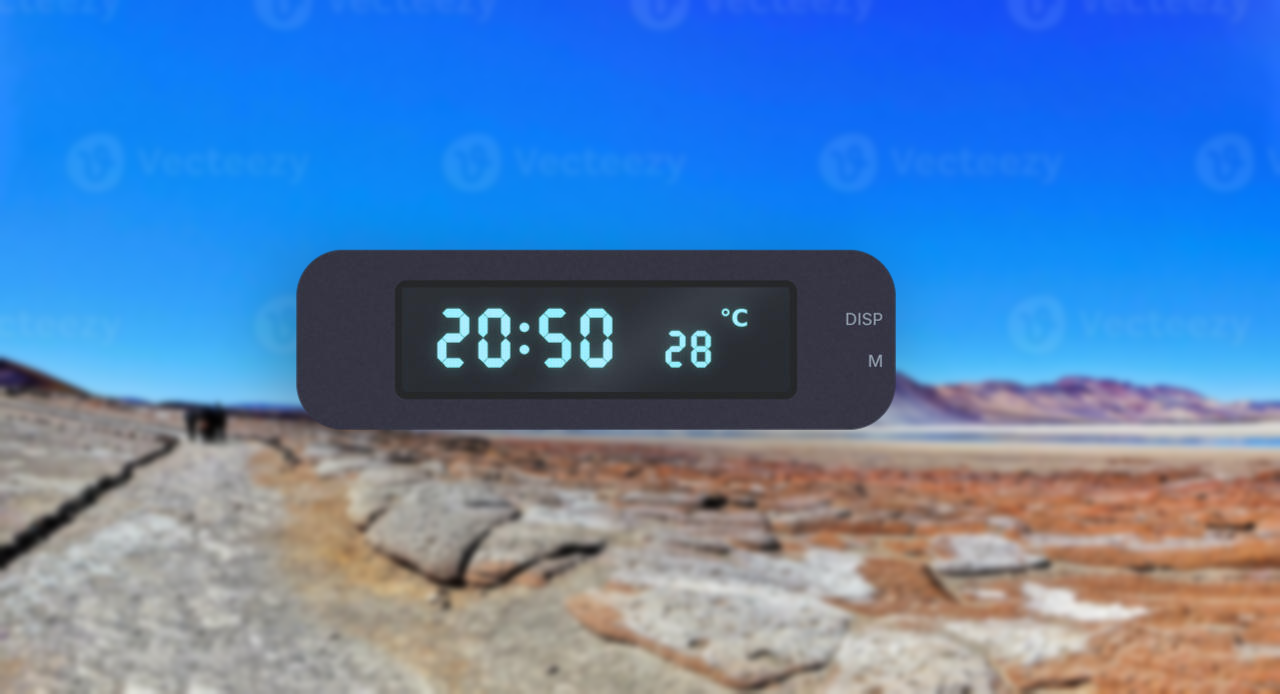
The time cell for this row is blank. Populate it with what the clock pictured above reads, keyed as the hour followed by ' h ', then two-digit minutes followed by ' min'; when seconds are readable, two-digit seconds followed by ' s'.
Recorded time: 20 h 50 min
